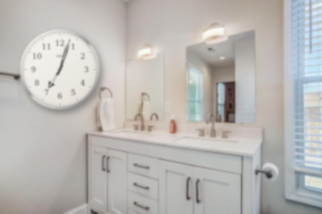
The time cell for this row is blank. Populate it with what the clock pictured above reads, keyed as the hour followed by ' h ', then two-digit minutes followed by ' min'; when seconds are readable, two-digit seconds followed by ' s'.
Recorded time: 7 h 03 min
